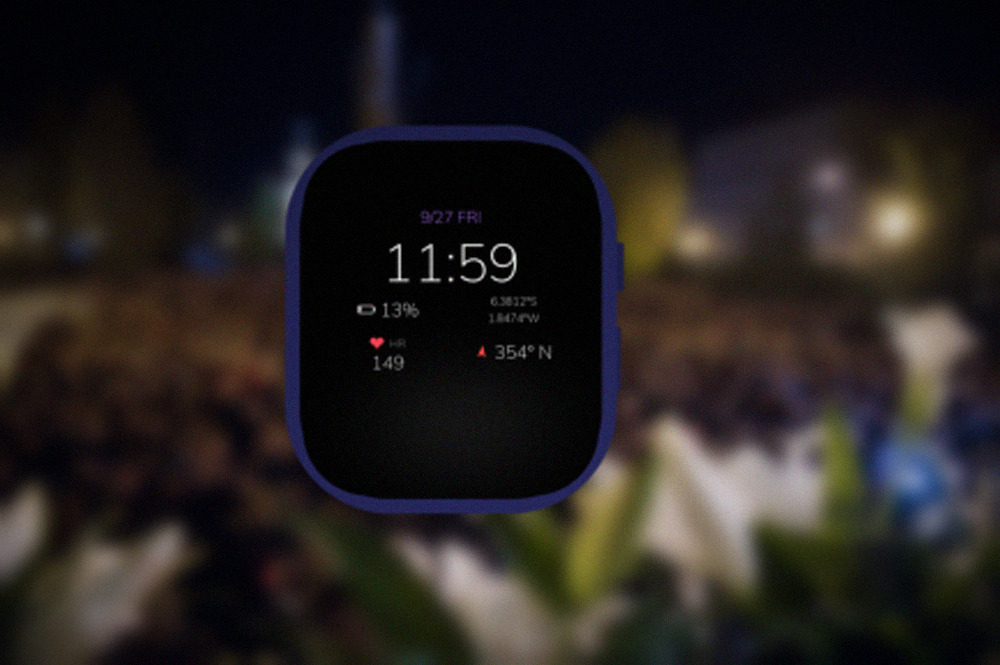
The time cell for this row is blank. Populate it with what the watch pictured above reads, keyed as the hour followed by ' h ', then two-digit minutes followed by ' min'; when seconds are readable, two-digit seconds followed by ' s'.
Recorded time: 11 h 59 min
